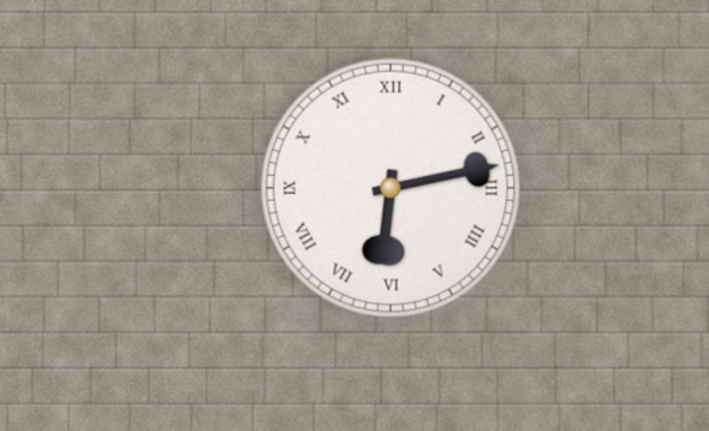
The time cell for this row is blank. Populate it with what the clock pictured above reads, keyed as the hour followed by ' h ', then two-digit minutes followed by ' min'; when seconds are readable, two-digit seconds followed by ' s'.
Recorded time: 6 h 13 min
